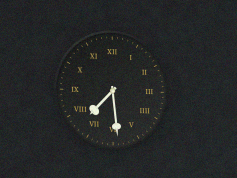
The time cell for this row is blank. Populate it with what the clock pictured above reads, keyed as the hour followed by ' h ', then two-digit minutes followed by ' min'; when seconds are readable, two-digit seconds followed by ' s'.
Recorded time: 7 h 29 min
